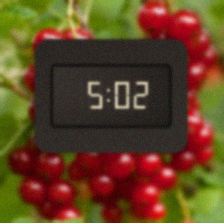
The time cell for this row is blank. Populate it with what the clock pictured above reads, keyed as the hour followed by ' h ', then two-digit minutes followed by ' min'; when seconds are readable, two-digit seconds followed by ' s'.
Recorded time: 5 h 02 min
